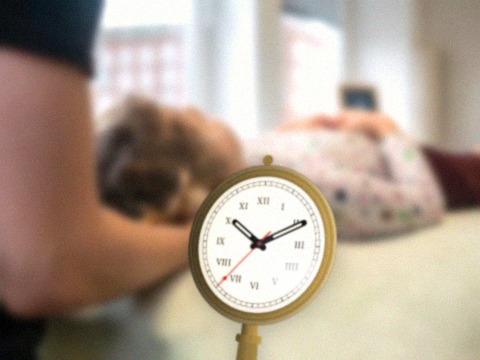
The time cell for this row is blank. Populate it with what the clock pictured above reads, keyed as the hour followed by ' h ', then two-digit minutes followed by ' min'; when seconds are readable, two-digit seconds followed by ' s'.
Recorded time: 10 h 10 min 37 s
